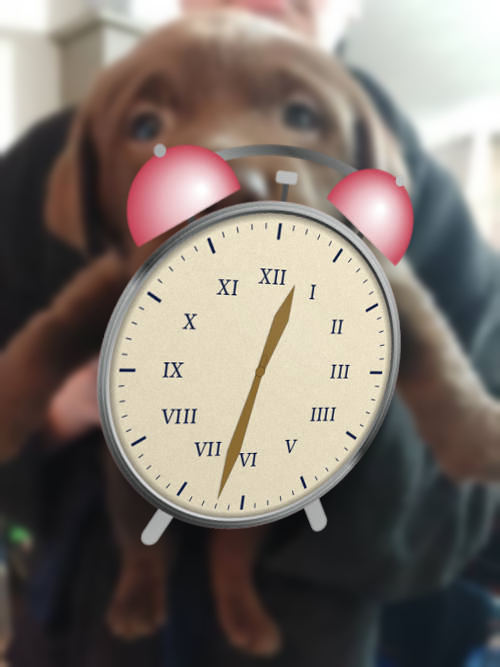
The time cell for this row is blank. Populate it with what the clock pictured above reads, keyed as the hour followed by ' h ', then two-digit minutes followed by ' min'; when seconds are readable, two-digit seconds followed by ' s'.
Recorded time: 12 h 32 min
